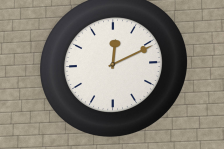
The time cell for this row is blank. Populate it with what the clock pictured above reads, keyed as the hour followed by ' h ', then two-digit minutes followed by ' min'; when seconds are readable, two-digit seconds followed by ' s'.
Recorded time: 12 h 11 min
